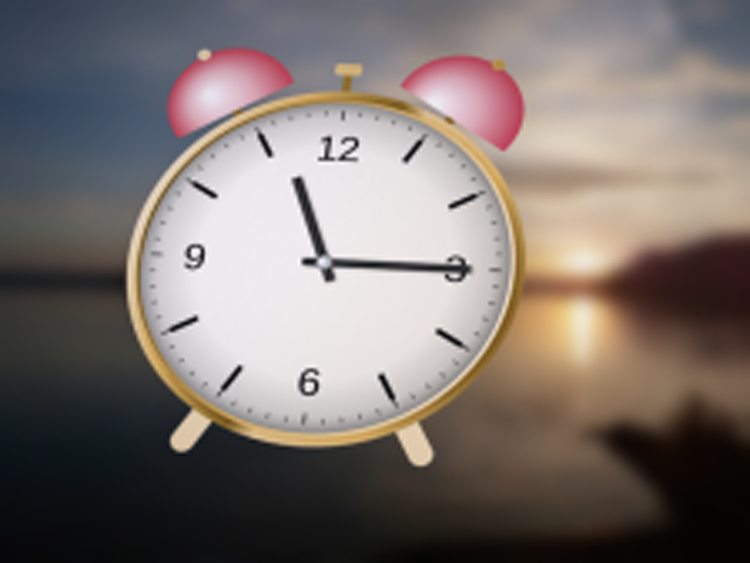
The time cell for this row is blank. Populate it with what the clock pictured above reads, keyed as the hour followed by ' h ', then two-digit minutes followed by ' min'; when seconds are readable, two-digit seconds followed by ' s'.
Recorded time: 11 h 15 min
